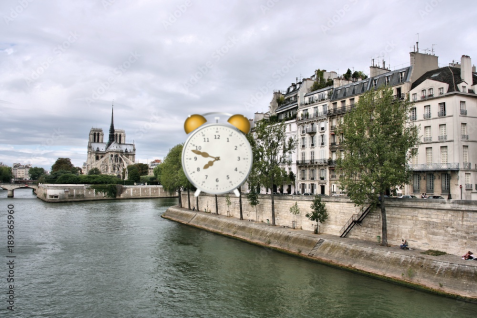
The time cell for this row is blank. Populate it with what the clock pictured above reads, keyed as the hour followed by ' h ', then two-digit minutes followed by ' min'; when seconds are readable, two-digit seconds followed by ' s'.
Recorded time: 7 h 48 min
